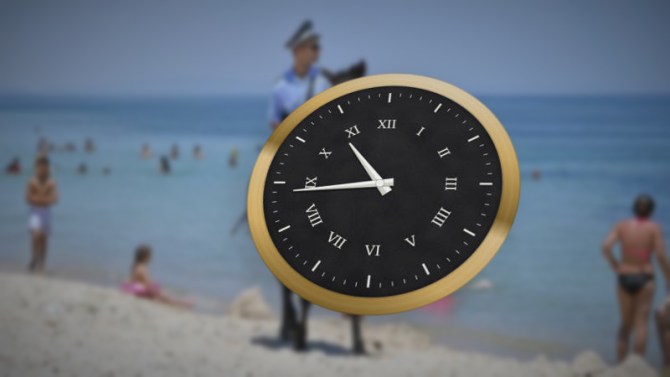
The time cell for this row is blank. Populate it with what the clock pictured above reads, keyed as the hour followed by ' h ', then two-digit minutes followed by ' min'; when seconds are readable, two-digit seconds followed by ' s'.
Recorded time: 10 h 44 min
